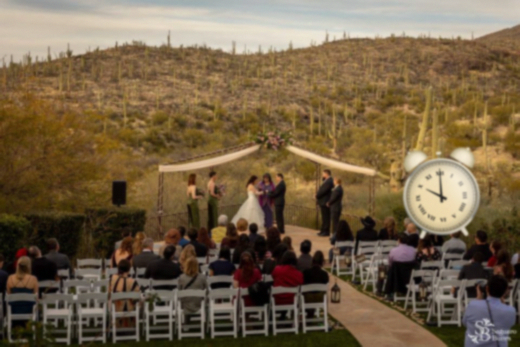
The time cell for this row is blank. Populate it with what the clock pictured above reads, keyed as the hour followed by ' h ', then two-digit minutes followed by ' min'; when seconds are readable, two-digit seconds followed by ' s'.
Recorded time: 10 h 00 min
